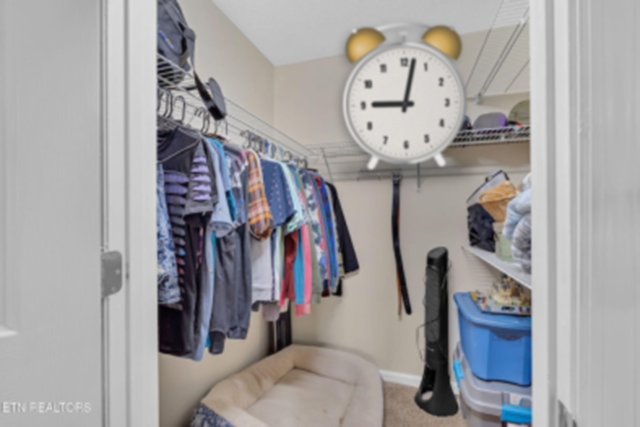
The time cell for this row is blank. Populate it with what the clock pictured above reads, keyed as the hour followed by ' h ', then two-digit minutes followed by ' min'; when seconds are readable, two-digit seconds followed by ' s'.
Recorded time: 9 h 02 min
